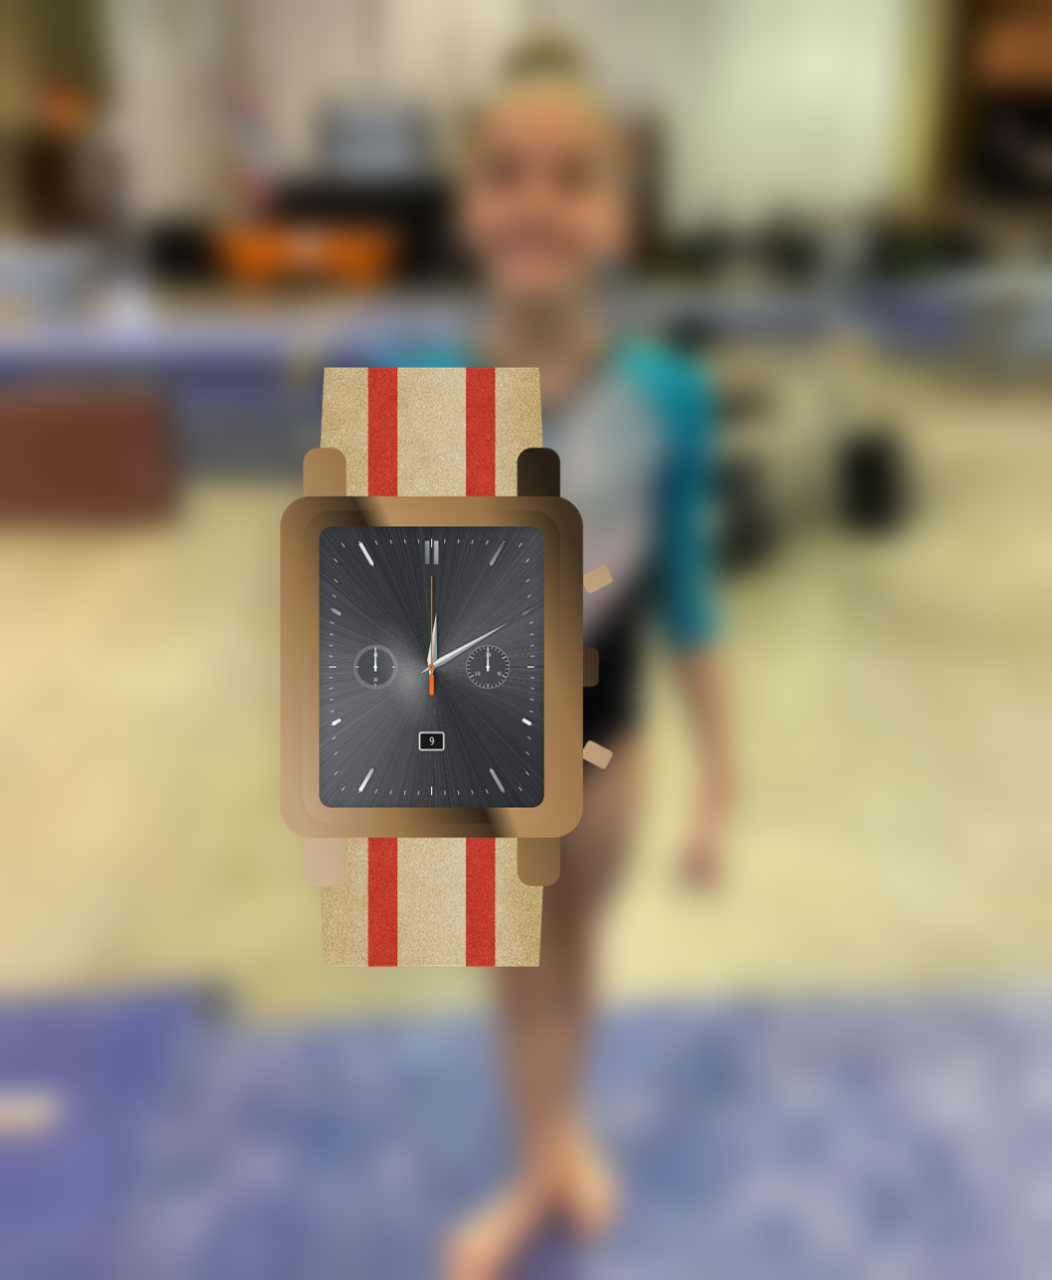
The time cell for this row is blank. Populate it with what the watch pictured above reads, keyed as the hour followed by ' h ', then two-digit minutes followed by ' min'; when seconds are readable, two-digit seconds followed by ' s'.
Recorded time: 12 h 10 min
